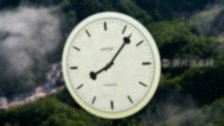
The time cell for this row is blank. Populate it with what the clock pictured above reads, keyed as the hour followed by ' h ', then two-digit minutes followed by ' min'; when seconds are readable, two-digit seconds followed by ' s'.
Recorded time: 8 h 07 min
